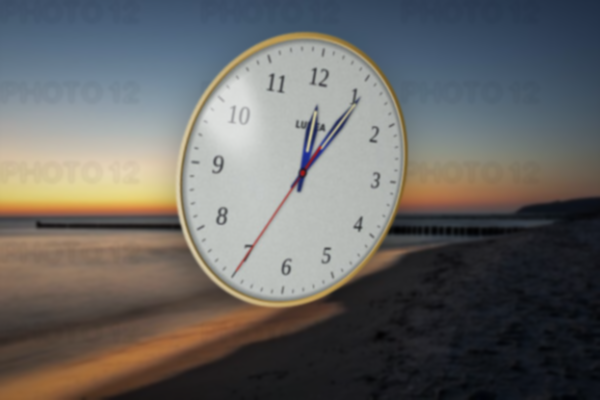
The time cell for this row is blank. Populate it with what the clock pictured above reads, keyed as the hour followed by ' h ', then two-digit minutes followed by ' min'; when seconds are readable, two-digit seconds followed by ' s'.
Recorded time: 12 h 05 min 35 s
